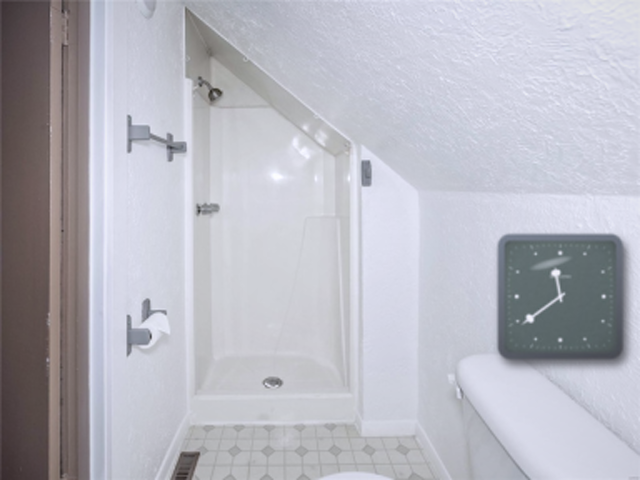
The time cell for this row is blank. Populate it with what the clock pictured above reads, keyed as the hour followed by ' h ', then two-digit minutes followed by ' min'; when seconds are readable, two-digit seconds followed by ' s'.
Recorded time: 11 h 39 min
